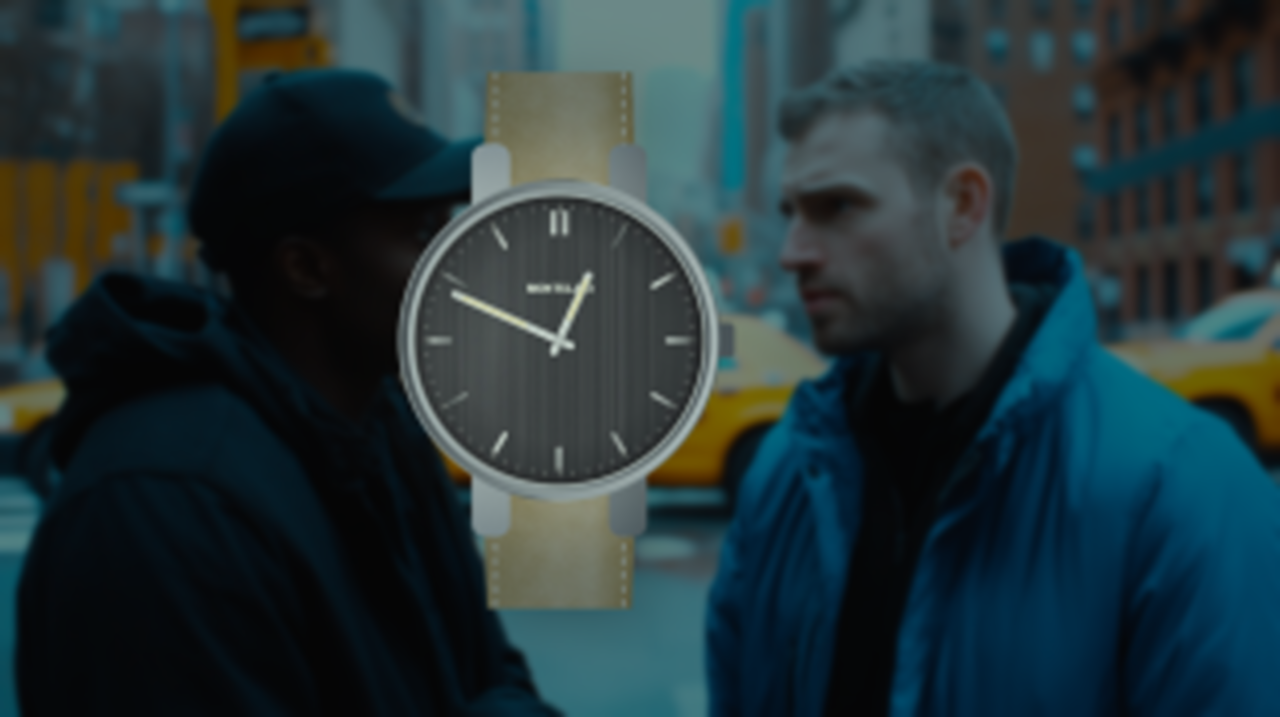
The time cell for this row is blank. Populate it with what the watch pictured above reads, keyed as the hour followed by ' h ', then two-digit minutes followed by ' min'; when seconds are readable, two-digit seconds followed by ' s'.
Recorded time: 12 h 49 min
